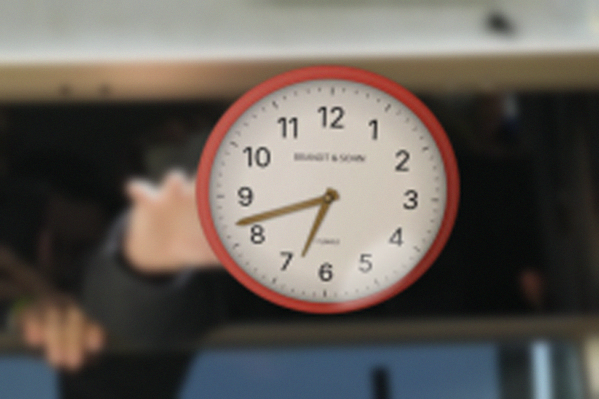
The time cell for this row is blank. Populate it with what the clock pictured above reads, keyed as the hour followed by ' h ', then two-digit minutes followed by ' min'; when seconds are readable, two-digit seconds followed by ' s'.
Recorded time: 6 h 42 min
